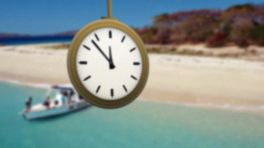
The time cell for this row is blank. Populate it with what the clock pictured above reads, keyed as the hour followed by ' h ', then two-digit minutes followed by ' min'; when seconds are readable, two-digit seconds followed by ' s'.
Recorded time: 11 h 53 min
